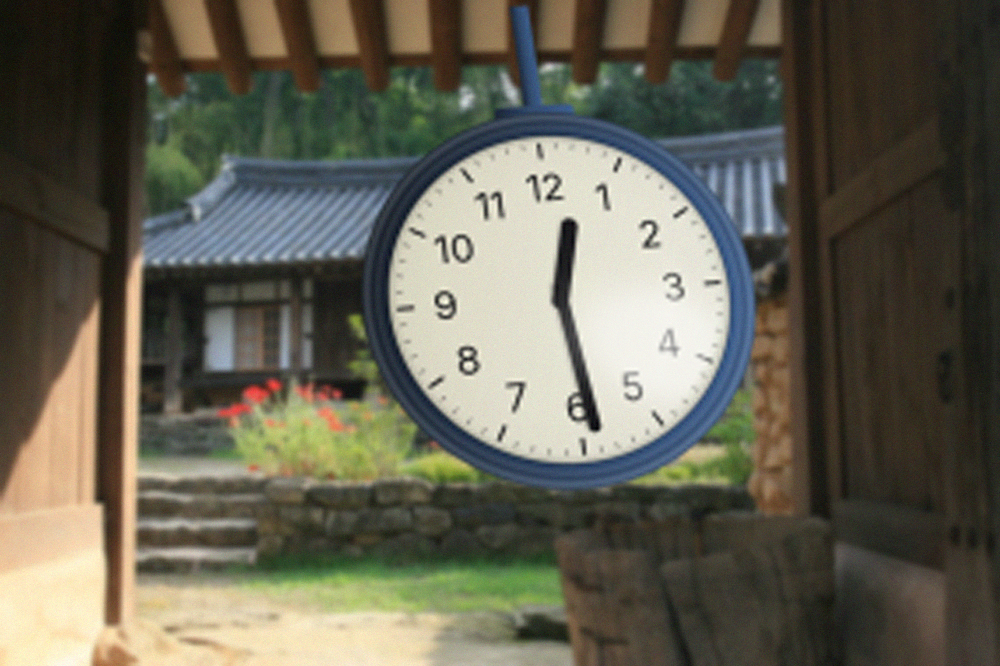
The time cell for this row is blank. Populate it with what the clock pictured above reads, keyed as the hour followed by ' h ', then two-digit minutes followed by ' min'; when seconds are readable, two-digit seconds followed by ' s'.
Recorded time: 12 h 29 min
